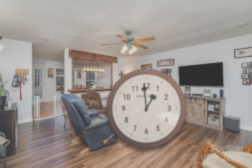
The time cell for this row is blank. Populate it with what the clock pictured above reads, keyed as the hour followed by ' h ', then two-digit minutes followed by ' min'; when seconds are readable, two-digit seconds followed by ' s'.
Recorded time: 12 h 59 min
